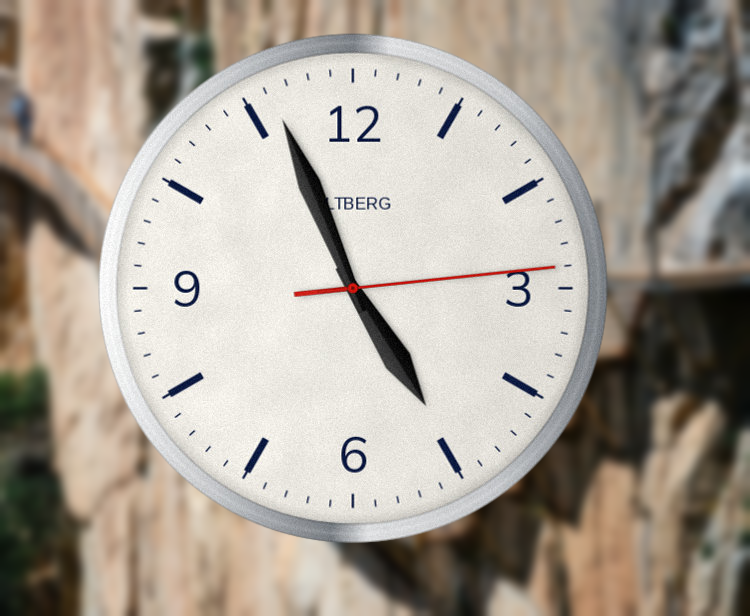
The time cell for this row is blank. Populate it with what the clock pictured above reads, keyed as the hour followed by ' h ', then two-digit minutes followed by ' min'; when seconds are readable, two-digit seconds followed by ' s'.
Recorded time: 4 h 56 min 14 s
